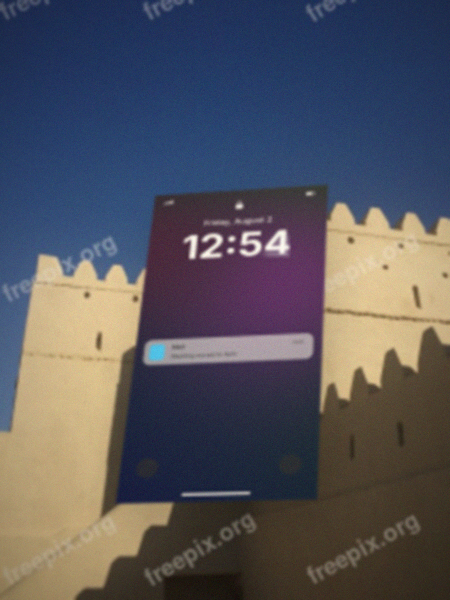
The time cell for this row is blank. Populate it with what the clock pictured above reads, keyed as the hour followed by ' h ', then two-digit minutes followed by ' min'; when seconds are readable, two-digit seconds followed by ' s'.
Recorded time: 12 h 54 min
